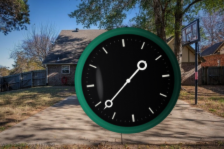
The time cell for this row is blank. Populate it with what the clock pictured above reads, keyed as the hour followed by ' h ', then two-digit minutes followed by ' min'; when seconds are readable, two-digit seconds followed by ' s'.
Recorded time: 1 h 38 min
